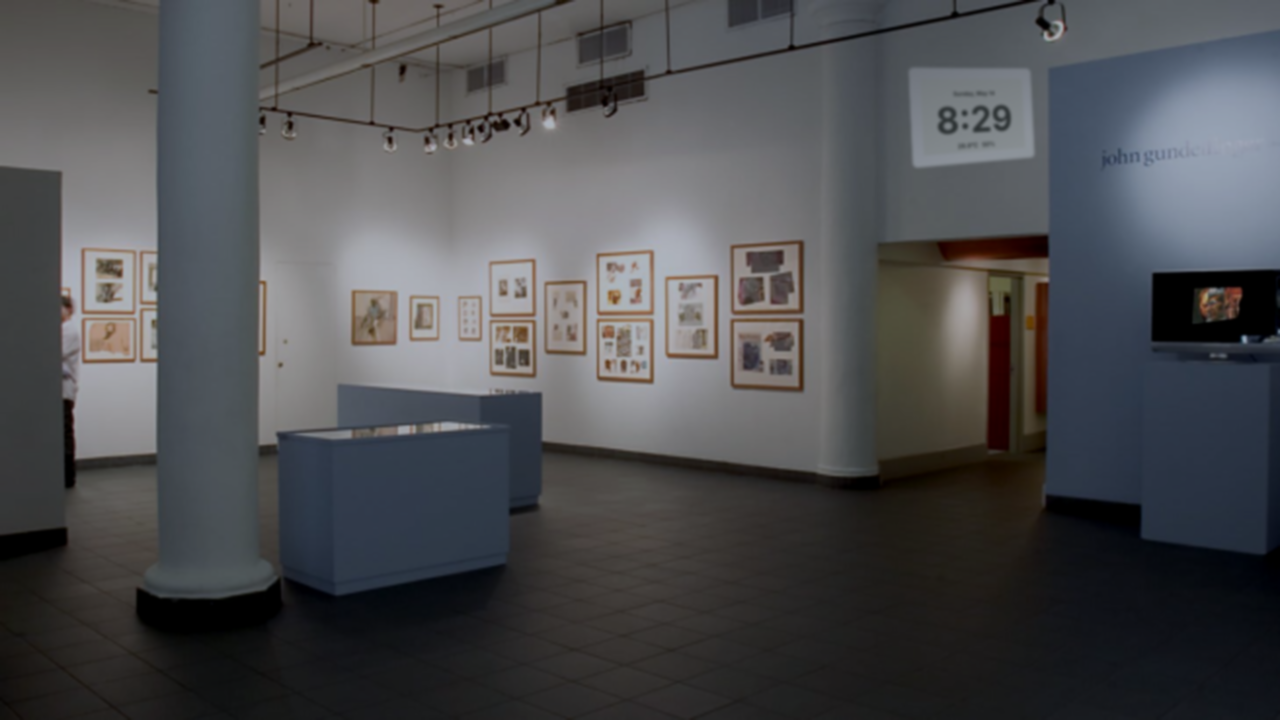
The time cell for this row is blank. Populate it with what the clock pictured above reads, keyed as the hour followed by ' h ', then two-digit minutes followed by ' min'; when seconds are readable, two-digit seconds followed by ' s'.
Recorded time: 8 h 29 min
